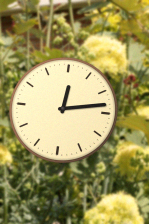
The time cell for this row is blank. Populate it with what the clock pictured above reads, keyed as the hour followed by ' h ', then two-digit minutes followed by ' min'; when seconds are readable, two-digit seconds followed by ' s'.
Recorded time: 12 h 13 min
